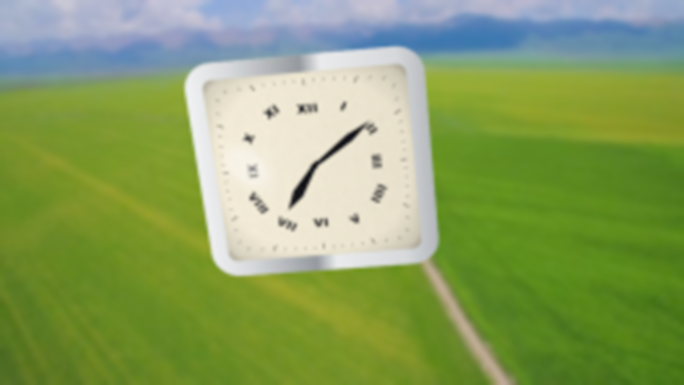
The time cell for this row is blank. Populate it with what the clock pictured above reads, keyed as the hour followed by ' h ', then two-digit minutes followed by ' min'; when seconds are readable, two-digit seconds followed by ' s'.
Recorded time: 7 h 09 min
